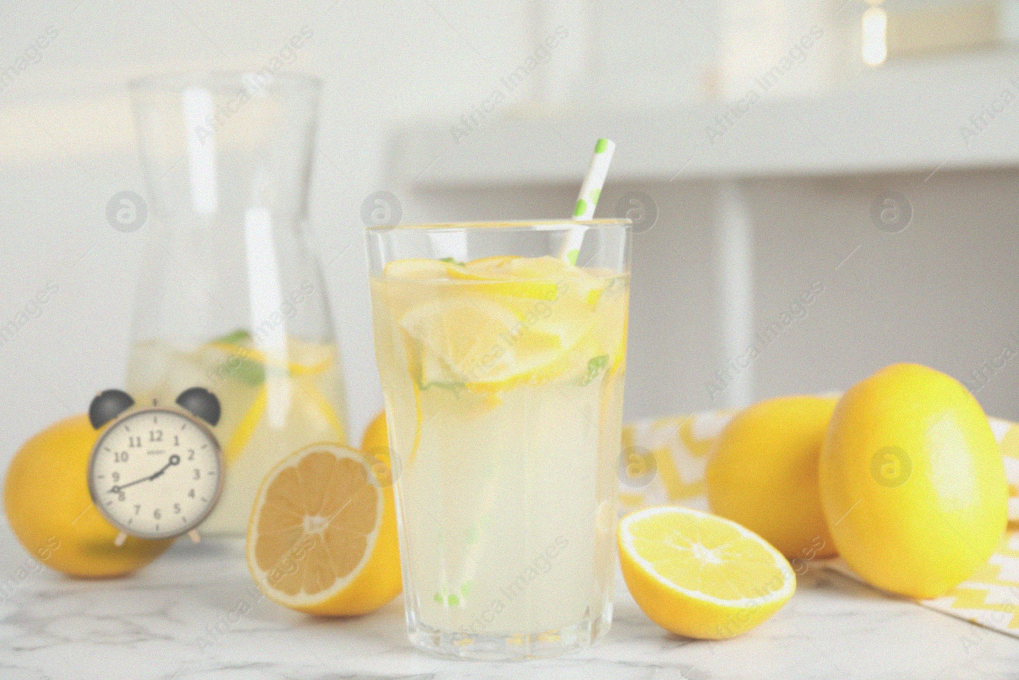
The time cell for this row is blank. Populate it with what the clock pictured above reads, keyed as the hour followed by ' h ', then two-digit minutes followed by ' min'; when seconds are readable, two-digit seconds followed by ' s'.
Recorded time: 1 h 42 min
